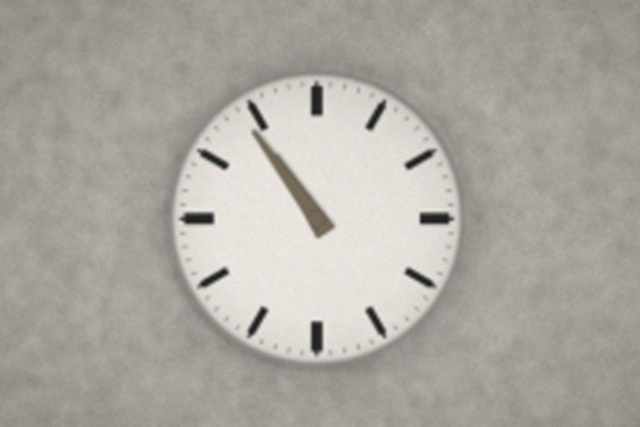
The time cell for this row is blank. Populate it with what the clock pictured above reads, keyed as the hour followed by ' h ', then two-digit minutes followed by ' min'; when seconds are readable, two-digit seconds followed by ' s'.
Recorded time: 10 h 54 min
